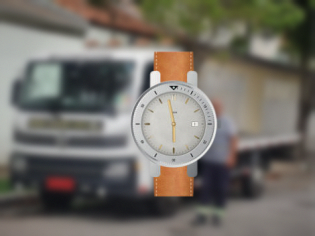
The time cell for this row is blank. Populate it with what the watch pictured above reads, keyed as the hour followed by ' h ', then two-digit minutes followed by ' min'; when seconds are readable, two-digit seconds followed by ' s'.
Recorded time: 5 h 58 min
